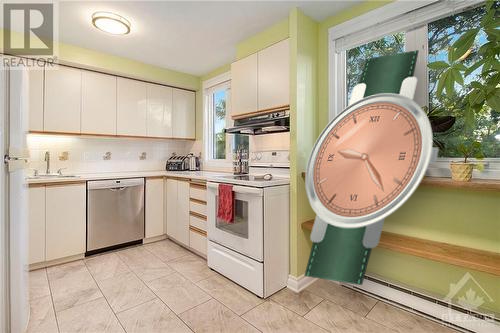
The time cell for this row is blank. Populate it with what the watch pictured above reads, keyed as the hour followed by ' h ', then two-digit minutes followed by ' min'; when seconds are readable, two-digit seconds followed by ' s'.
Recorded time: 9 h 23 min
